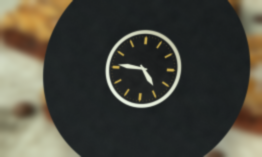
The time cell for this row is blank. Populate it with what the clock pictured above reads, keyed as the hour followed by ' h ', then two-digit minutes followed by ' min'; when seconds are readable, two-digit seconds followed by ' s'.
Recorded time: 4 h 46 min
